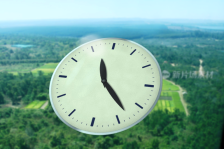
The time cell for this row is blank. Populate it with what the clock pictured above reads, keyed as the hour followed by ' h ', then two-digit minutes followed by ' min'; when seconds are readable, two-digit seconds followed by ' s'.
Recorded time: 11 h 23 min
